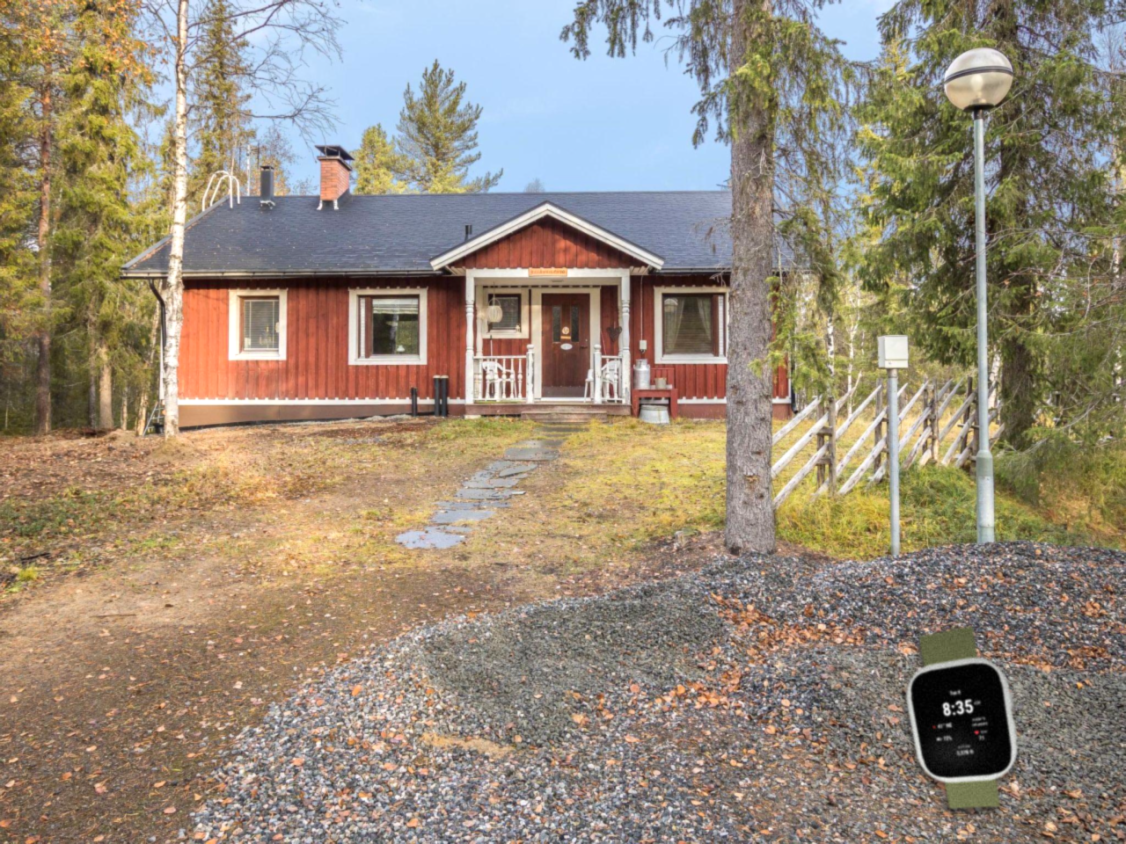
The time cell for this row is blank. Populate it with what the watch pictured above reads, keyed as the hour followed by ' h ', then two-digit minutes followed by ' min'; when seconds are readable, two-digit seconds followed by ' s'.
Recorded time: 8 h 35 min
